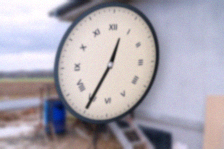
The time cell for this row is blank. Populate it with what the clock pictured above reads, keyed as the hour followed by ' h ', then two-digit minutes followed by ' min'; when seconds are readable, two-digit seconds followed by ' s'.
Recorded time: 12 h 35 min
